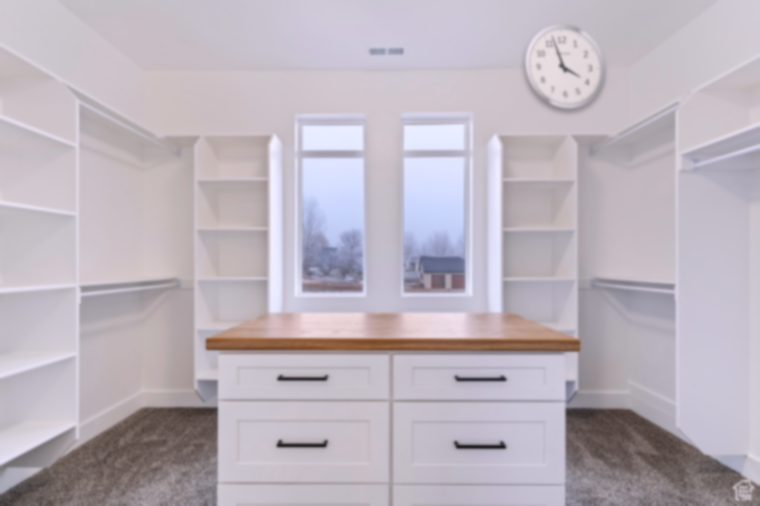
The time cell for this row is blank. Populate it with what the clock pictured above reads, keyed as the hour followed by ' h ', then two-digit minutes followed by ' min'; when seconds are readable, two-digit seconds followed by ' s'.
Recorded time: 3 h 57 min
